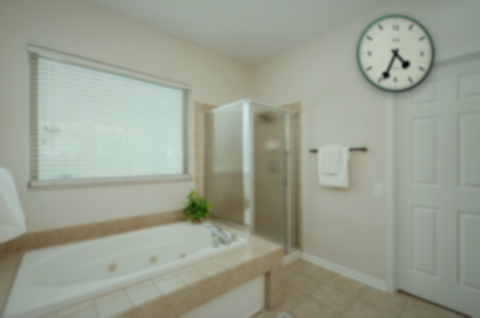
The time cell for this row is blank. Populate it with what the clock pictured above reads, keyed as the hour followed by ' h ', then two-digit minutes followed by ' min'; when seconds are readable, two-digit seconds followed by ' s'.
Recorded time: 4 h 34 min
